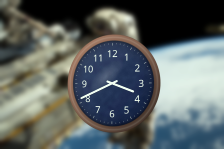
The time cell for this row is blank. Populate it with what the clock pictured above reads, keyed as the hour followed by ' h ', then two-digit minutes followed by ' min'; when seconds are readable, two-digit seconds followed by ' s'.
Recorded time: 3 h 41 min
